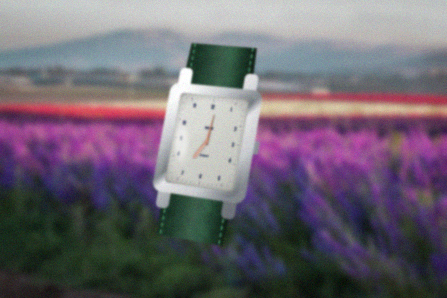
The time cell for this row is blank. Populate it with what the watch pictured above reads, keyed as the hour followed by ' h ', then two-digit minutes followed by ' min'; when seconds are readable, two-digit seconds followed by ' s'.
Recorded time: 7 h 01 min
